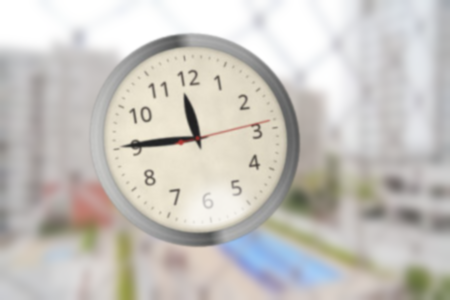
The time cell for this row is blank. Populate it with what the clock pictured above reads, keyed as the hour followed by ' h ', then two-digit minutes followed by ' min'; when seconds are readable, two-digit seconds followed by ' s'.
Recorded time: 11 h 45 min 14 s
